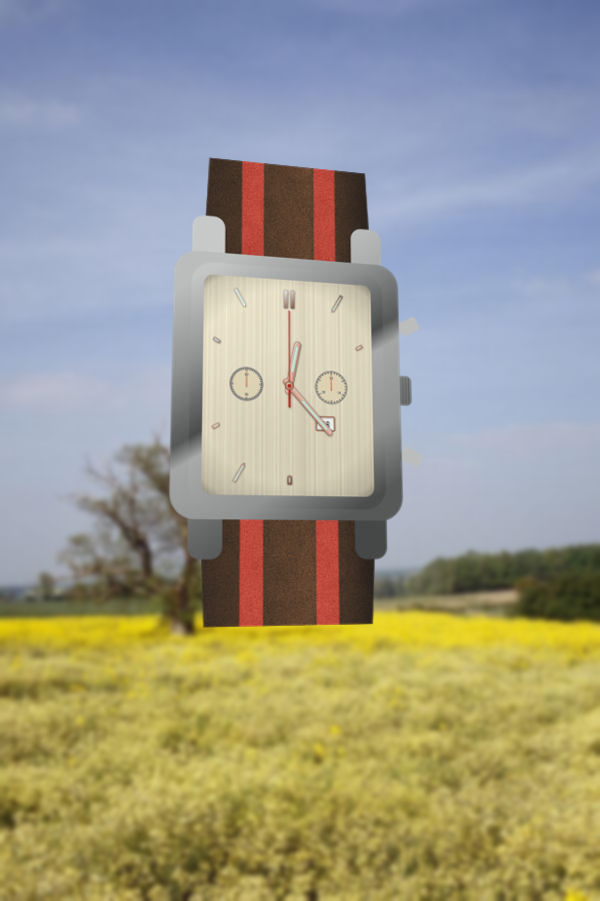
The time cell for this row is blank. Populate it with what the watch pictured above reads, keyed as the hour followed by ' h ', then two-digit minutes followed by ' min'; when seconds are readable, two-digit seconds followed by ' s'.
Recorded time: 12 h 23 min
